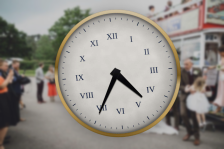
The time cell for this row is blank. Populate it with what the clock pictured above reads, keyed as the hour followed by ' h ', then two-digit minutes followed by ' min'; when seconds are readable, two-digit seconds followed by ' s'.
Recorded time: 4 h 35 min
